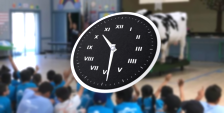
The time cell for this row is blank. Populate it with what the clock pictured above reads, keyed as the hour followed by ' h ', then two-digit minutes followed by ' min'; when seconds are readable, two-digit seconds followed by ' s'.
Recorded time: 10 h 29 min
